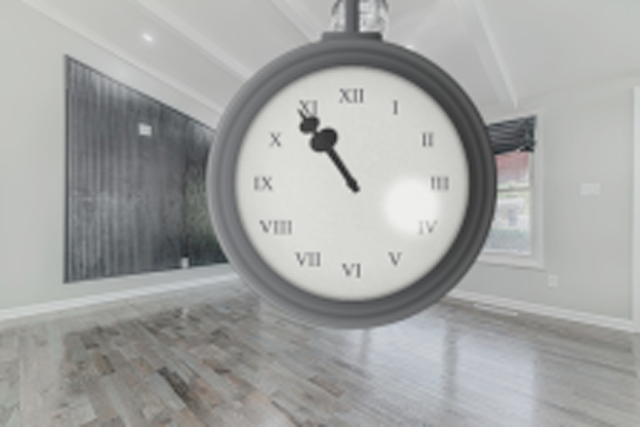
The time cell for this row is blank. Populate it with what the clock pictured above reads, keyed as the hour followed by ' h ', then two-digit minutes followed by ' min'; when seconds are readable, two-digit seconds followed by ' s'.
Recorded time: 10 h 54 min
